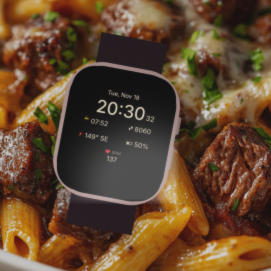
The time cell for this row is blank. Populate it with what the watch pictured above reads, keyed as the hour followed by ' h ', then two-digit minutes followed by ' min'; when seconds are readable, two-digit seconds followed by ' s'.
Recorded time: 20 h 30 min
